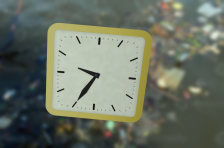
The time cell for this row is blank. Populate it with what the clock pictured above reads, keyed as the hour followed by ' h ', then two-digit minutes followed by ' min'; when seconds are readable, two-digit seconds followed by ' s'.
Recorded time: 9 h 35 min
